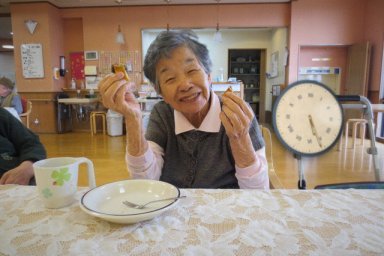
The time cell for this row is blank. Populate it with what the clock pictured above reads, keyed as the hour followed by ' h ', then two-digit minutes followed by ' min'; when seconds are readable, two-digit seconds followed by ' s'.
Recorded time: 5 h 26 min
